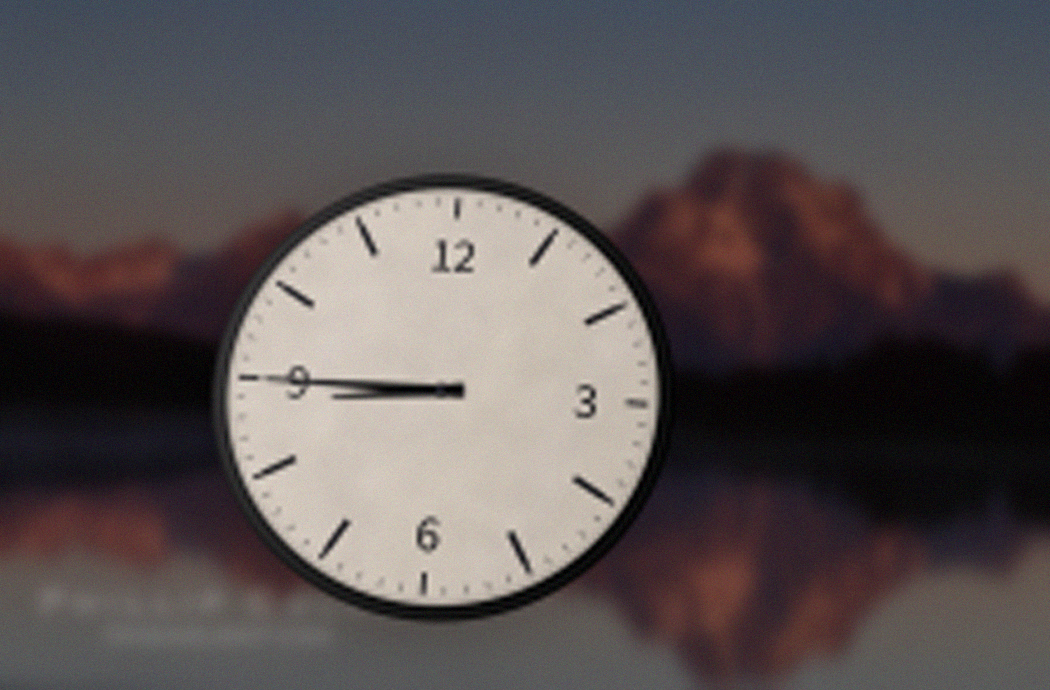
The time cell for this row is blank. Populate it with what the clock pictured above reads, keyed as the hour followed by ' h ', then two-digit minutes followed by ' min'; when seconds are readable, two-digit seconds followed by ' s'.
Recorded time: 8 h 45 min
